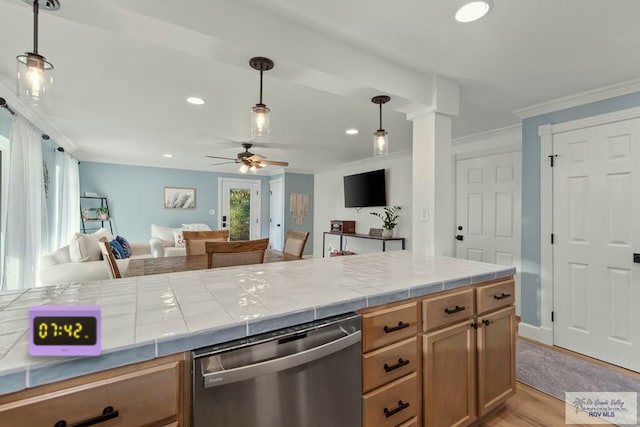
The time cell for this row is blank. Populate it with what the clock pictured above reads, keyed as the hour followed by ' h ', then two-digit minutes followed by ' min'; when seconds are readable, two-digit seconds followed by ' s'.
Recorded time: 7 h 42 min
